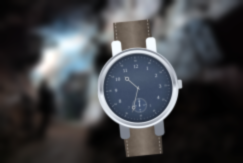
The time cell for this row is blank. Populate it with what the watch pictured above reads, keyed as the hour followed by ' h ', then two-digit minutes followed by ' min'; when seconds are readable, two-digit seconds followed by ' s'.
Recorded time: 10 h 33 min
